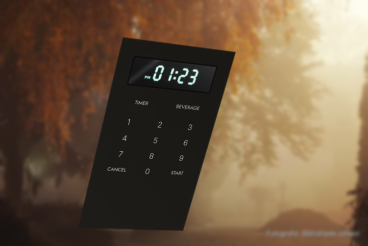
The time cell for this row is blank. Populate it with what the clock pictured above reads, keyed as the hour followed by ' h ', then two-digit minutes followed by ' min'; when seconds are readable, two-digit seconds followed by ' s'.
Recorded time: 1 h 23 min
